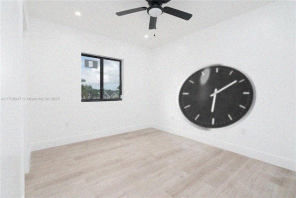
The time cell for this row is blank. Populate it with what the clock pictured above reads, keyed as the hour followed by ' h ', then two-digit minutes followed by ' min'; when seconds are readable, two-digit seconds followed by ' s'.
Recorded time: 6 h 09 min
